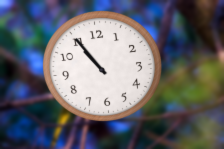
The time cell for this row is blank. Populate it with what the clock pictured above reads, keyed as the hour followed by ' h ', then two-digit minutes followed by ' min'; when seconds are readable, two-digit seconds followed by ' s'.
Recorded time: 10 h 55 min
